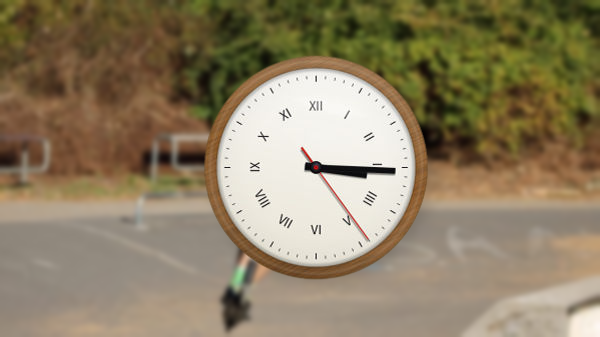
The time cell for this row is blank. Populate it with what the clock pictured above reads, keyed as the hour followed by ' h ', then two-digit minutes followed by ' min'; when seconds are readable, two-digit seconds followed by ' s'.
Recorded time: 3 h 15 min 24 s
